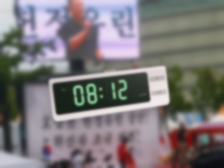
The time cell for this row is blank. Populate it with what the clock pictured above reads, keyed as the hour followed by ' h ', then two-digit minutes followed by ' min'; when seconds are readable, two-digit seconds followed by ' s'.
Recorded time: 8 h 12 min
